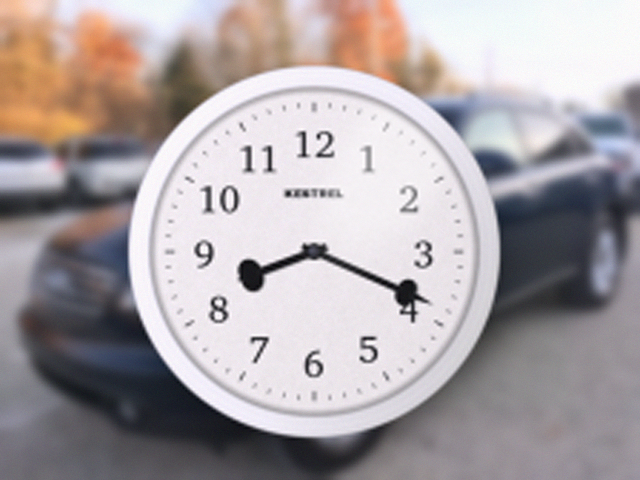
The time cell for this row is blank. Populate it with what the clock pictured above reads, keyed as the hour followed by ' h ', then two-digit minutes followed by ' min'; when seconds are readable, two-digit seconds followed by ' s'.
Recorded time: 8 h 19 min
